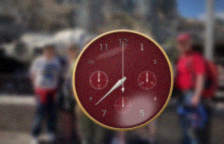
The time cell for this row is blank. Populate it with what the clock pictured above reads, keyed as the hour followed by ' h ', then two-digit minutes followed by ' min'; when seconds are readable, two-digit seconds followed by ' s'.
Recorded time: 7 h 38 min
